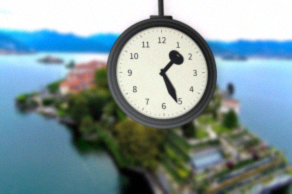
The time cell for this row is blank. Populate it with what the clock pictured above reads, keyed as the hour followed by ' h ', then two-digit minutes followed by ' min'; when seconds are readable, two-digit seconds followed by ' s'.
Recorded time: 1 h 26 min
